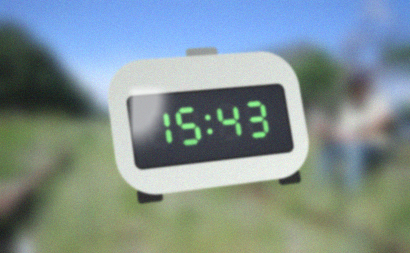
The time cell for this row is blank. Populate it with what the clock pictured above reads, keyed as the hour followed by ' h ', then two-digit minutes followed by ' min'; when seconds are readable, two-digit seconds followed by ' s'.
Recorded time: 15 h 43 min
